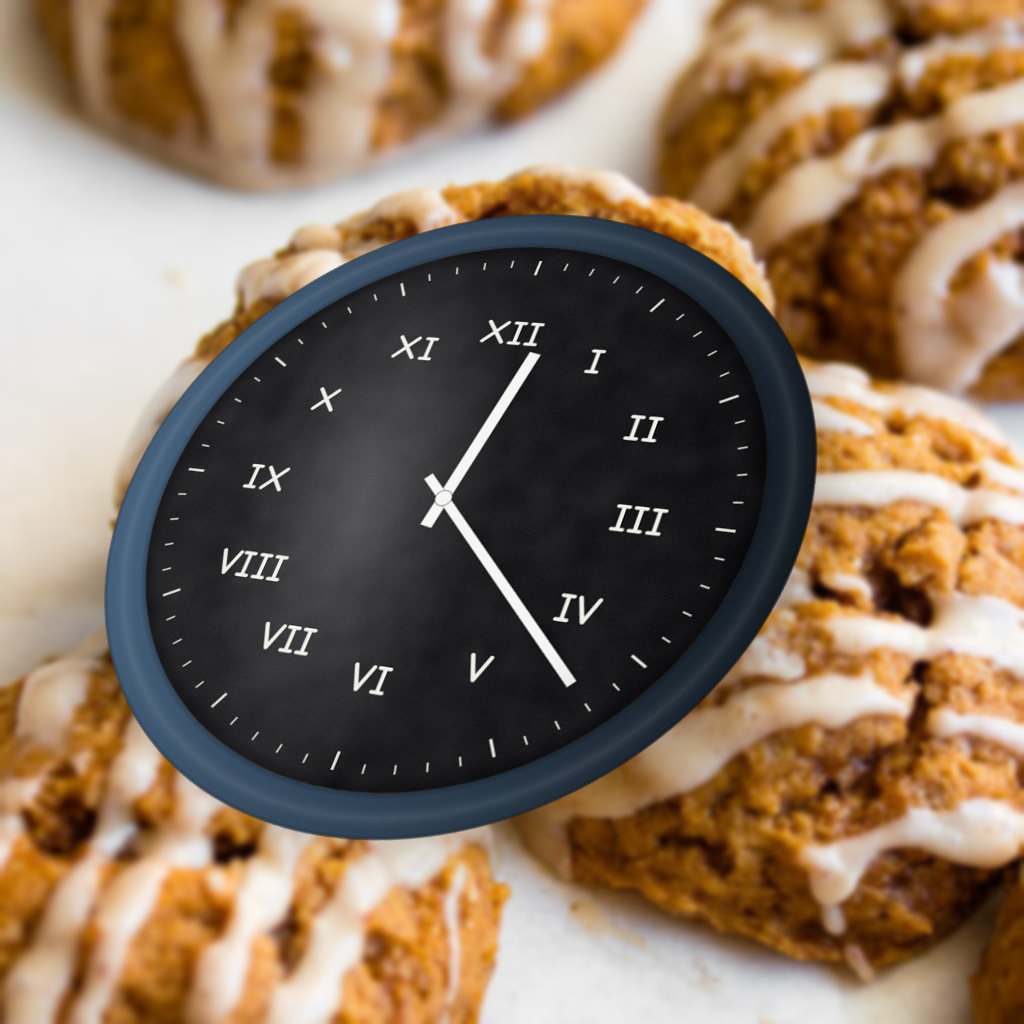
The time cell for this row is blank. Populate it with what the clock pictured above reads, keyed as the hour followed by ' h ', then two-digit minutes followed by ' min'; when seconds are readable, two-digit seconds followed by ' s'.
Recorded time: 12 h 22 min
